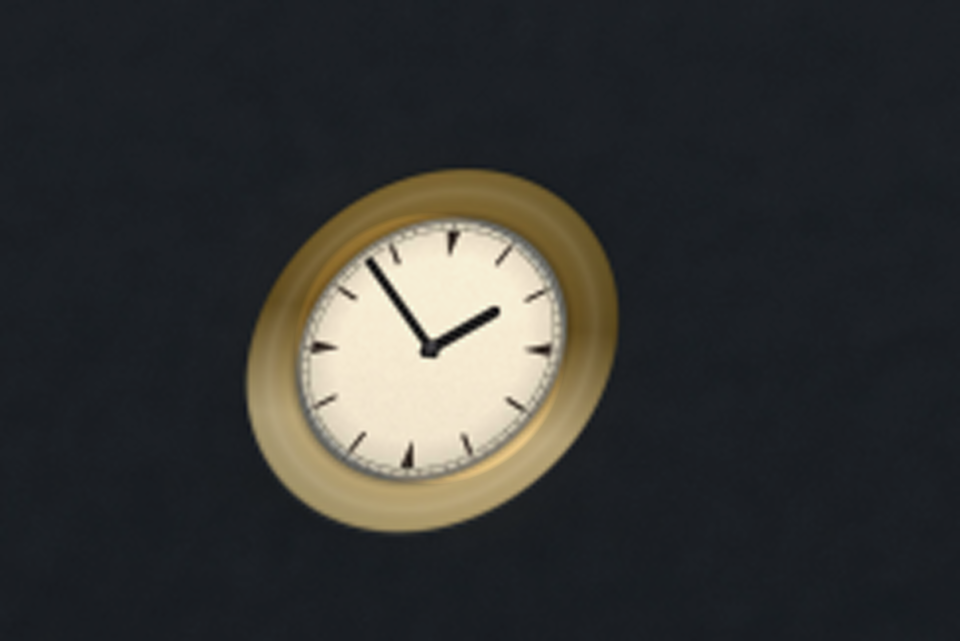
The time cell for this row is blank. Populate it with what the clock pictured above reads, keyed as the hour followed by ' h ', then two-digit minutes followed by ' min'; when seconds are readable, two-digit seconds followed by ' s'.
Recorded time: 1 h 53 min
